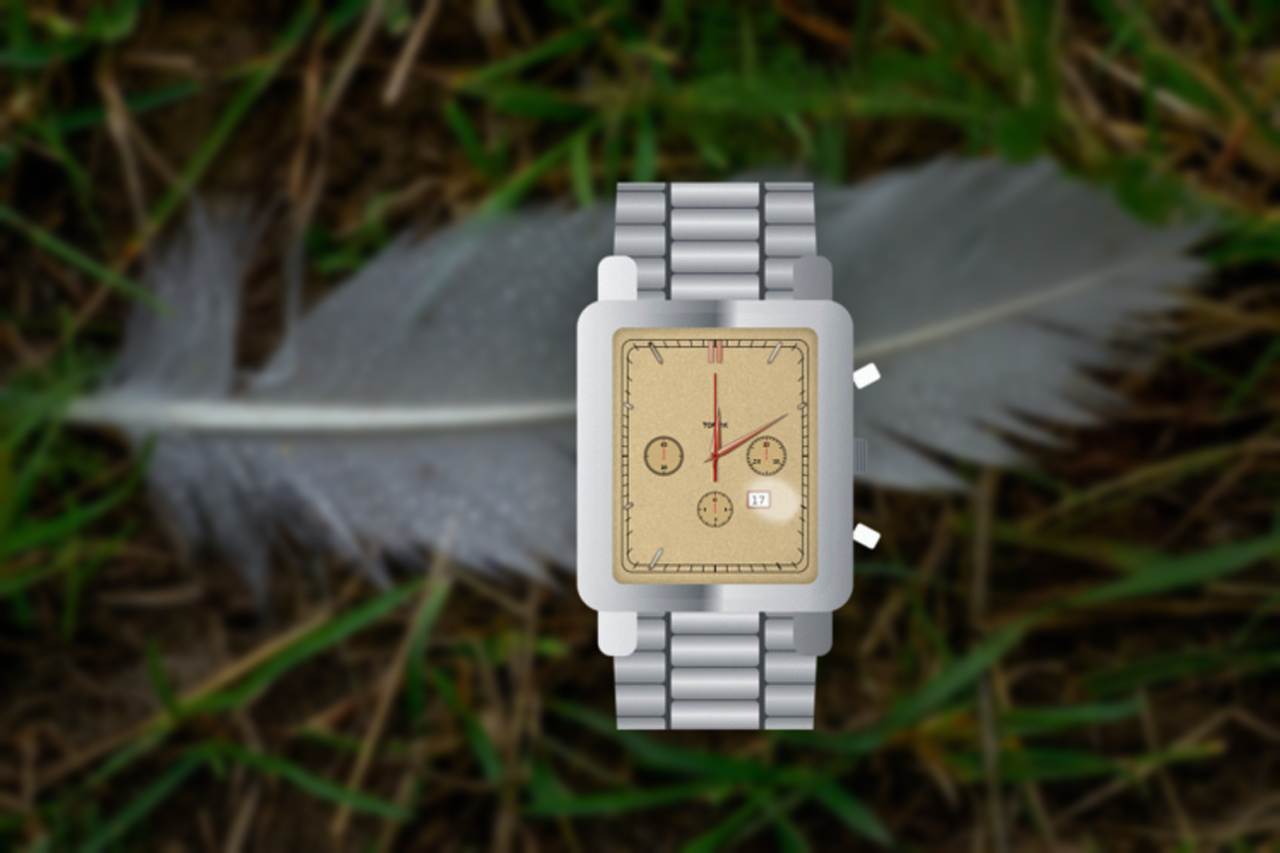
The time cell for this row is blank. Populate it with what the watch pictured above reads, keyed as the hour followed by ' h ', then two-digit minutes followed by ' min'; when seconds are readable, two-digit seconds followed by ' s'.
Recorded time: 12 h 10 min
